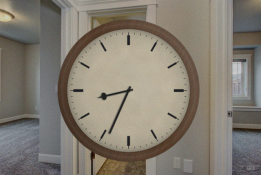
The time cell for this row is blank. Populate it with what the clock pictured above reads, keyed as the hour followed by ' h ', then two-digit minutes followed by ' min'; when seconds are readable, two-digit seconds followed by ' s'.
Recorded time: 8 h 34 min
